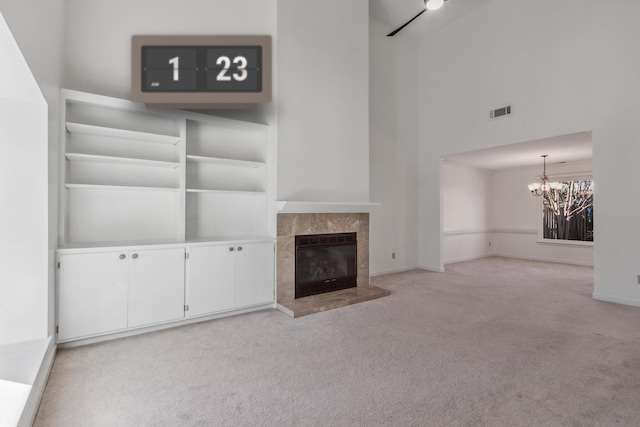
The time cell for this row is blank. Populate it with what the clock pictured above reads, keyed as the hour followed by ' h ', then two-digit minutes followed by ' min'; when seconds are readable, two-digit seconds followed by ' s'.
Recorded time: 1 h 23 min
